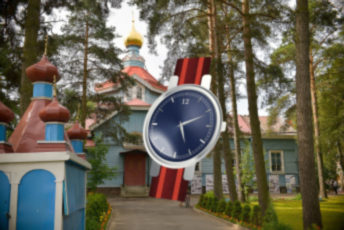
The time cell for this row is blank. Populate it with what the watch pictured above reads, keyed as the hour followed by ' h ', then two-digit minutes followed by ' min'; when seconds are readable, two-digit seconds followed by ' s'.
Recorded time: 5 h 11 min
